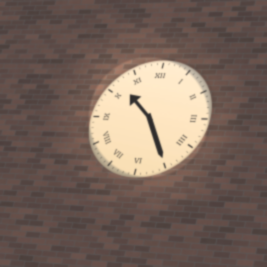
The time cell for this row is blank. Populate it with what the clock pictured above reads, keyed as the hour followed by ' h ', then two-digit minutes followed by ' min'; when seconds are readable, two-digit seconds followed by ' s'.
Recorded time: 10 h 25 min
